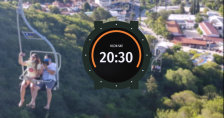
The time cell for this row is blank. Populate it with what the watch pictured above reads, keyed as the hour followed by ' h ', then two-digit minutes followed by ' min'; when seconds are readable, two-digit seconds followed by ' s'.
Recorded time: 20 h 30 min
